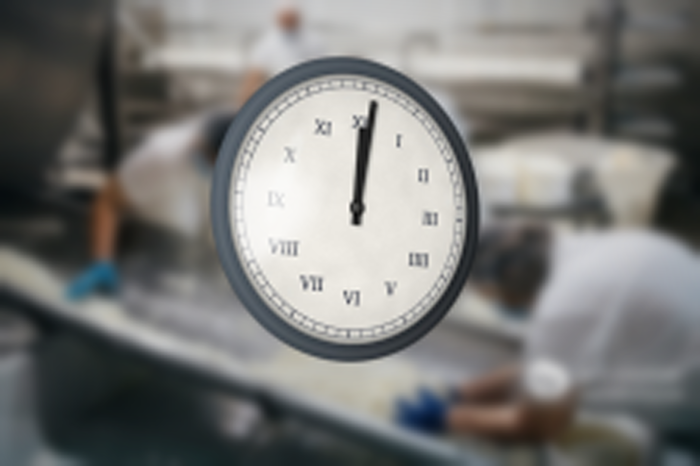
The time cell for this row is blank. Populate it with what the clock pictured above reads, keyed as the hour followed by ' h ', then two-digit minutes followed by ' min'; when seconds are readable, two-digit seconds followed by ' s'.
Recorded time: 12 h 01 min
